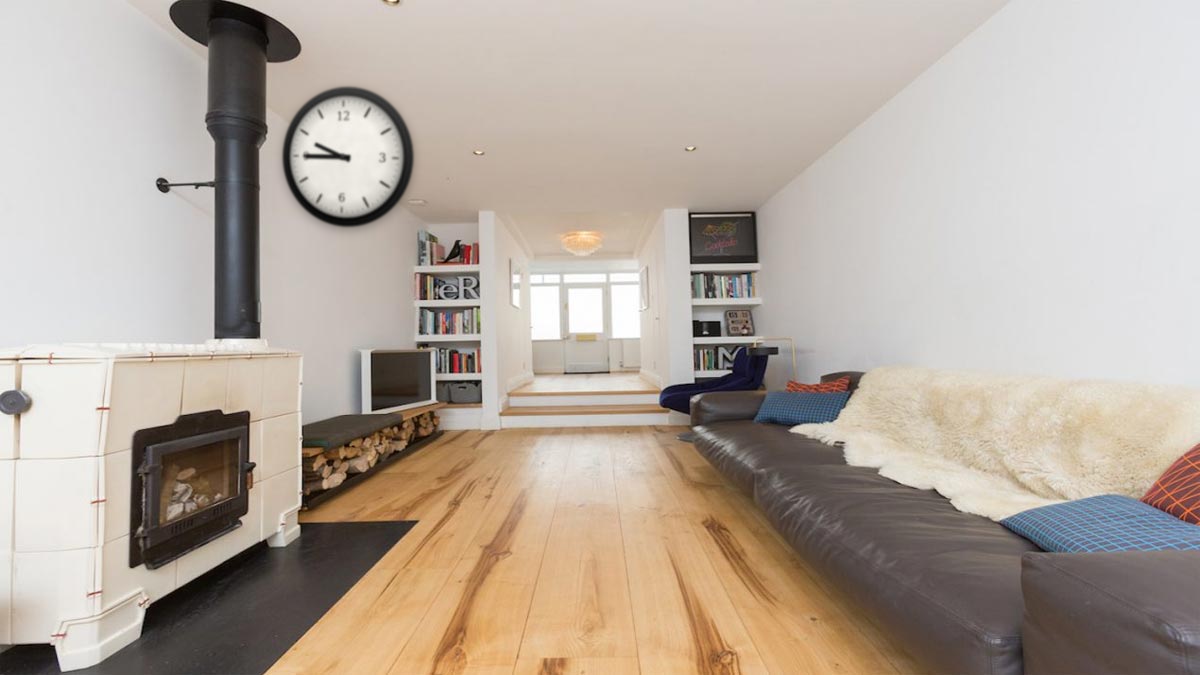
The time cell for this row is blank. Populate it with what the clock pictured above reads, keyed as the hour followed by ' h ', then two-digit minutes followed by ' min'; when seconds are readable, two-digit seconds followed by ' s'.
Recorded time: 9 h 45 min
